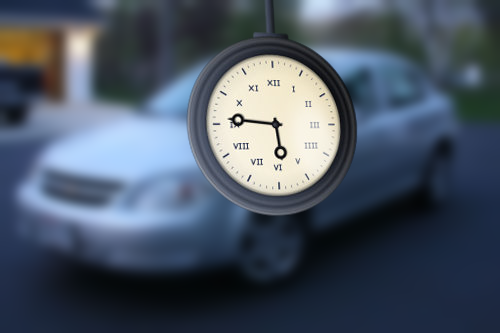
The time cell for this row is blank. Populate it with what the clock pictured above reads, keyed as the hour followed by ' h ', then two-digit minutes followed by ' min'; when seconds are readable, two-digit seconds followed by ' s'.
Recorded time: 5 h 46 min
